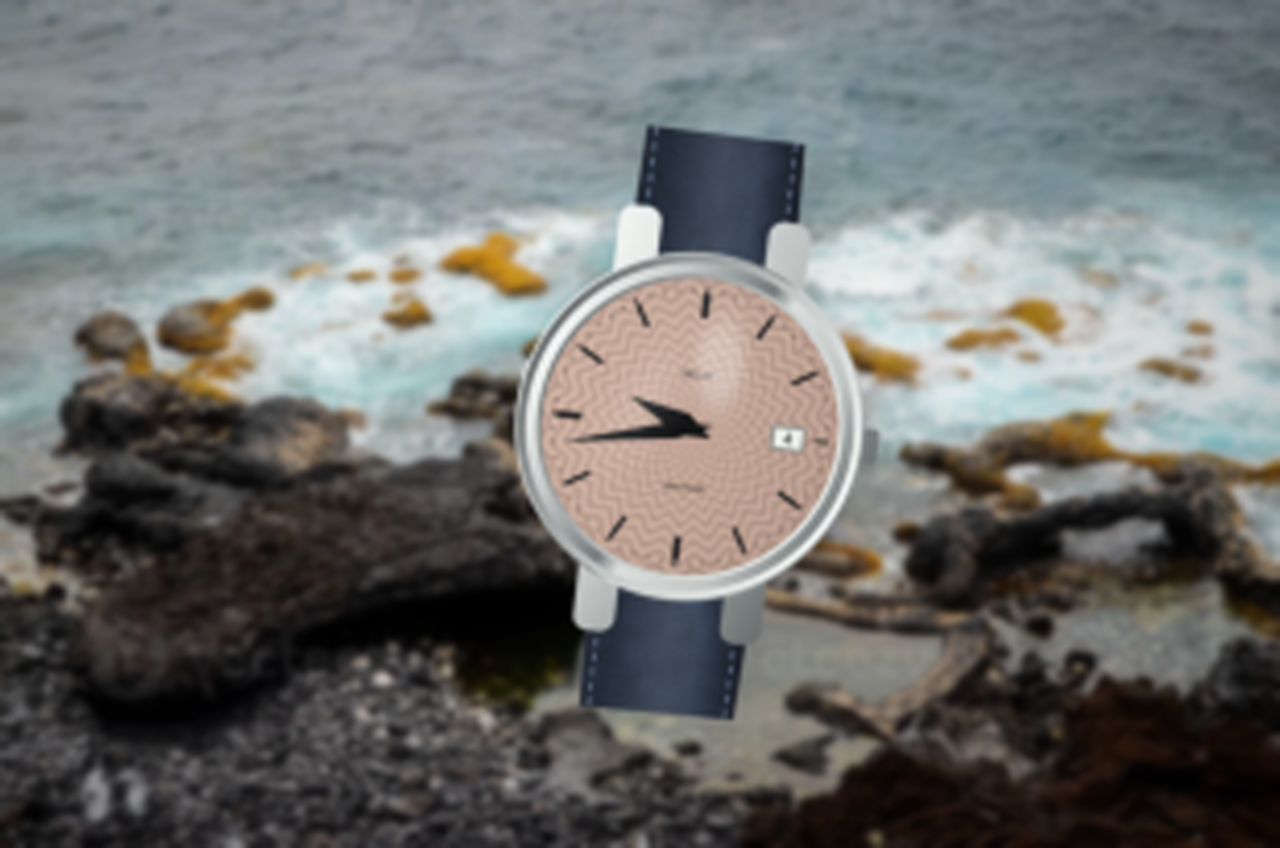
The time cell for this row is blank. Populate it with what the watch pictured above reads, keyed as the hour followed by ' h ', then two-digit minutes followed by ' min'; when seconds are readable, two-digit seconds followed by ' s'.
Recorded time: 9 h 43 min
